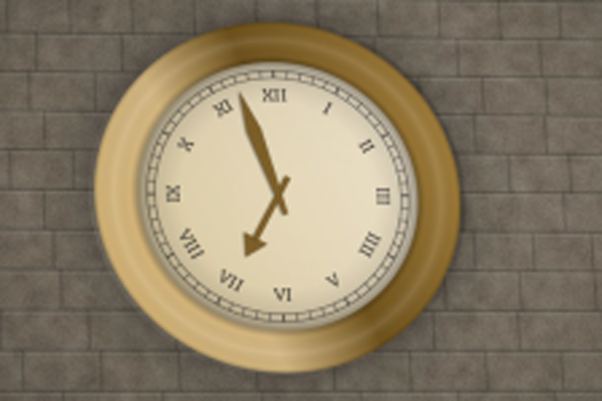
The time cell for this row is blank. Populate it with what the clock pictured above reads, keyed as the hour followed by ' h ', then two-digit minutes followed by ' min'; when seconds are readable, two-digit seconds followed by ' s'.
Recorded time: 6 h 57 min
